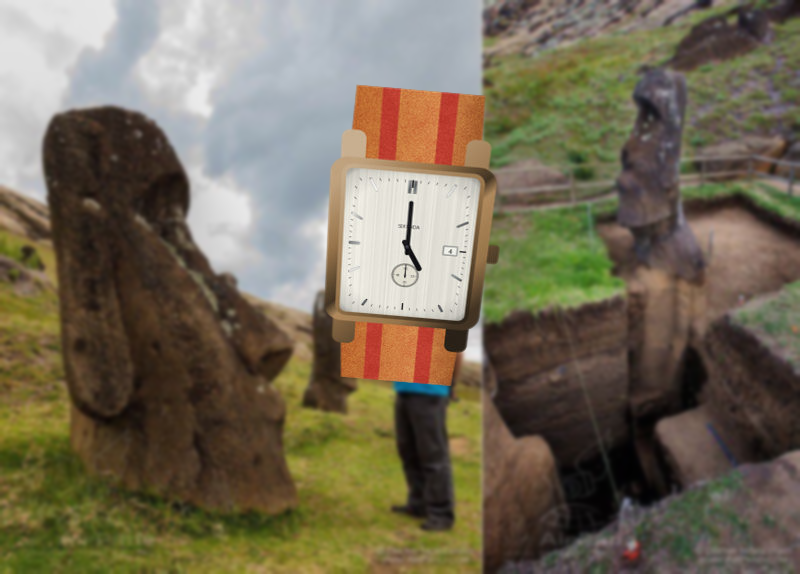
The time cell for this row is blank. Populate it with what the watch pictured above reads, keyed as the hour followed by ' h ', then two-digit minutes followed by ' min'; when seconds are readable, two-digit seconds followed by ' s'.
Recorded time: 5 h 00 min
